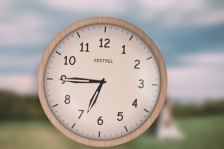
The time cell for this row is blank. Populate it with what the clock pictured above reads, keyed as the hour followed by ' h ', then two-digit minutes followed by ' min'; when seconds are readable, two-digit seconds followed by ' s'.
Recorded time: 6 h 45 min
